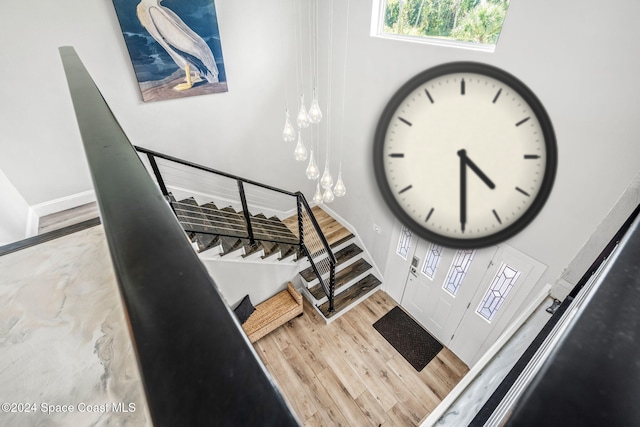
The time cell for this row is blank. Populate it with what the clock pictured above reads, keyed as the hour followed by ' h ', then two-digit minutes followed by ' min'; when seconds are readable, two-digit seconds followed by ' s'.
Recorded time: 4 h 30 min
